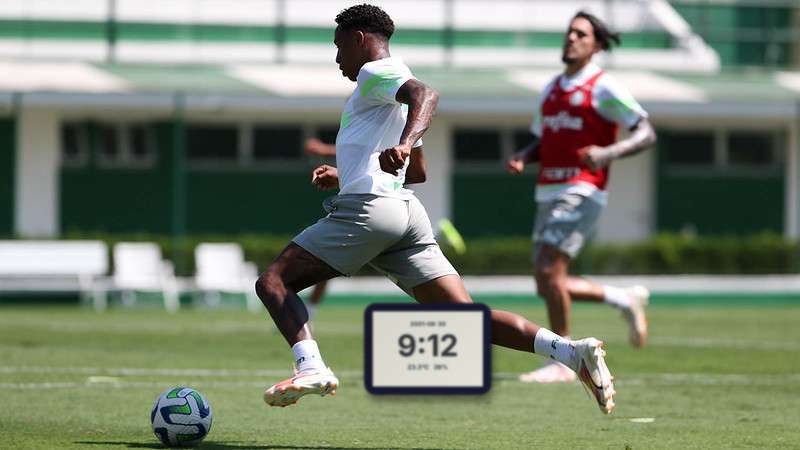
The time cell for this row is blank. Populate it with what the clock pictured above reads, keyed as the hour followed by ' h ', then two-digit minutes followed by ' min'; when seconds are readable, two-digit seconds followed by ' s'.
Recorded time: 9 h 12 min
